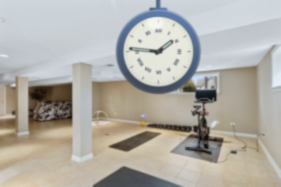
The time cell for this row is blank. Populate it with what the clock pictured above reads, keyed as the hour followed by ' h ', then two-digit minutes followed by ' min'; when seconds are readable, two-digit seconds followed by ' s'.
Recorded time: 1 h 46 min
